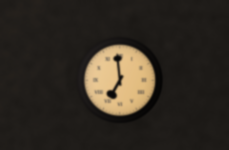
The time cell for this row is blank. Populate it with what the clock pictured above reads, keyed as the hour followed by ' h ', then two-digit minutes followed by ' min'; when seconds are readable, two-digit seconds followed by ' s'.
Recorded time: 6 h 59 min
